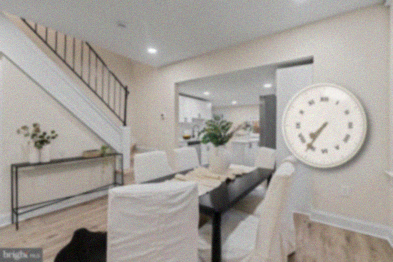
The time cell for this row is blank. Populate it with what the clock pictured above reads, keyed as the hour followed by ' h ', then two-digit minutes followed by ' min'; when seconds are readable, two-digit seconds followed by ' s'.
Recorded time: 7 h 36 min
